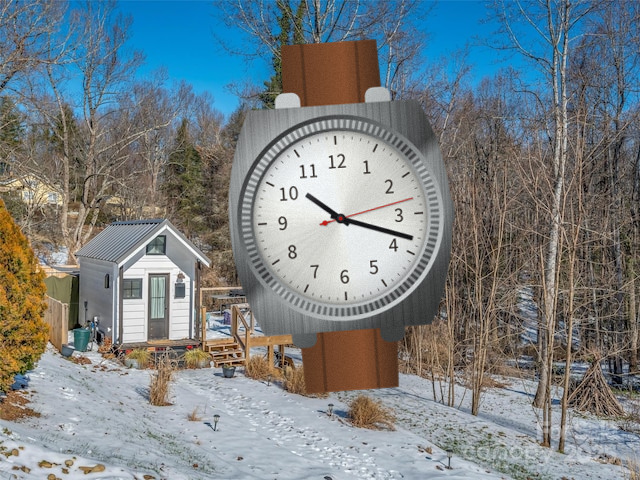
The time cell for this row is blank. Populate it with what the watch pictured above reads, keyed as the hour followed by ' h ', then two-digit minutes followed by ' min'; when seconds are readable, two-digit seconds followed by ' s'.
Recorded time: 10 h 18 min 13 s
